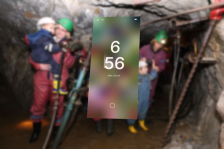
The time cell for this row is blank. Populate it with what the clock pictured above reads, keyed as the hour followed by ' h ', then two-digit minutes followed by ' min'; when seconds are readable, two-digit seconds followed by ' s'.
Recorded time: 6 h 56 min
